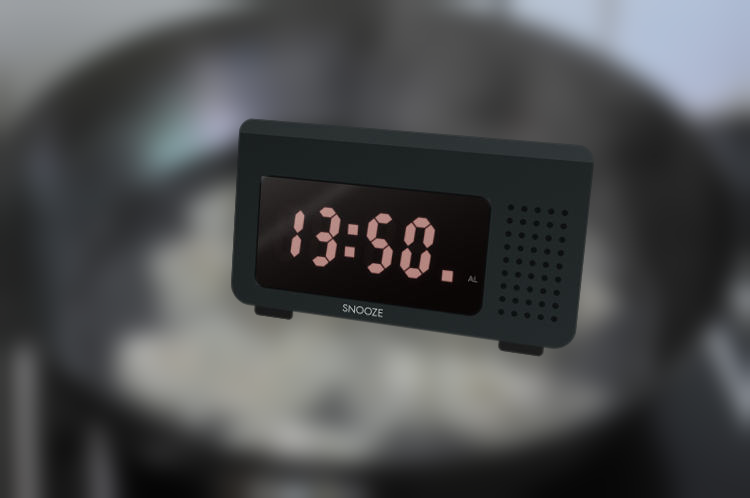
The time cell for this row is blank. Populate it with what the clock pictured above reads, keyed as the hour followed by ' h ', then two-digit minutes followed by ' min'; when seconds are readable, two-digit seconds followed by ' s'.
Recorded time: 13 h 50 min
